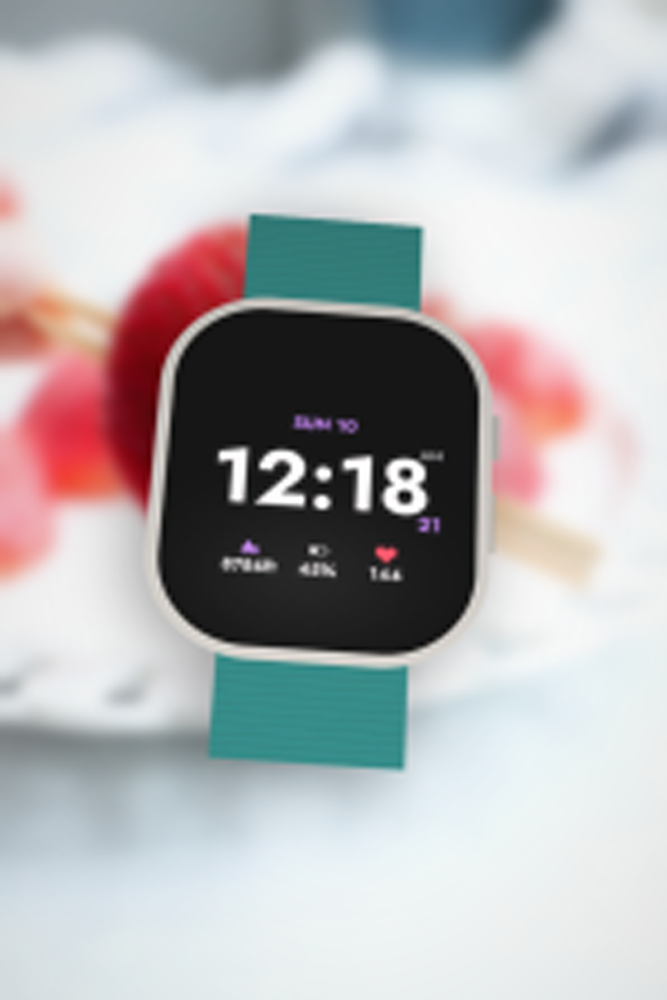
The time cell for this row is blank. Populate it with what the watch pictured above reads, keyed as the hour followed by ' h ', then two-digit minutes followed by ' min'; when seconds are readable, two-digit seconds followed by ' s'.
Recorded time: 12 h 18 min
